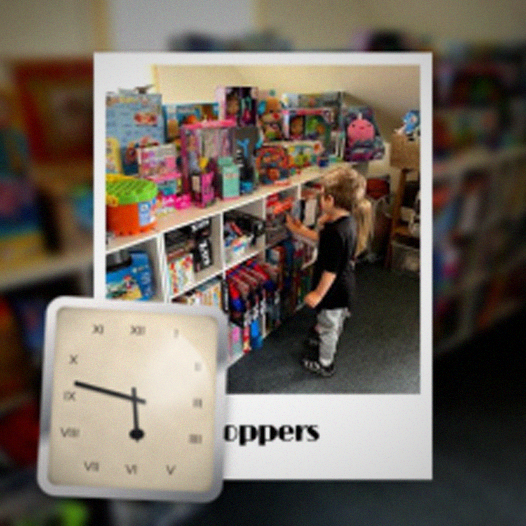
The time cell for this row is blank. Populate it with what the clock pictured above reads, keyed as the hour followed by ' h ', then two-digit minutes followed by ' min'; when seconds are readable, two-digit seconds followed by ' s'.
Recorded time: 5 h 47 min
